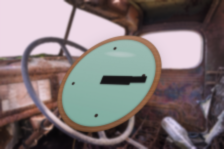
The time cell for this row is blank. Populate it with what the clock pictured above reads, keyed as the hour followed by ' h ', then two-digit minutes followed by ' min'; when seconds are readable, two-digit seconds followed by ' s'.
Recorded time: 3 h 16 min
